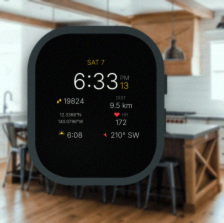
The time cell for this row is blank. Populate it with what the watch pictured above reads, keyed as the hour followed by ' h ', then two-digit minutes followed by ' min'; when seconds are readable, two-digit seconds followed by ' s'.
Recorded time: 6 h 33 min 13 s
